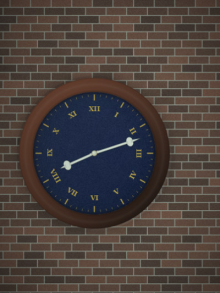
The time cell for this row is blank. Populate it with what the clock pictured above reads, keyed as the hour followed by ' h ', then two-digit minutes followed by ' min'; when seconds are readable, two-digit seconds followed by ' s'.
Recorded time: 8 h 12 min
